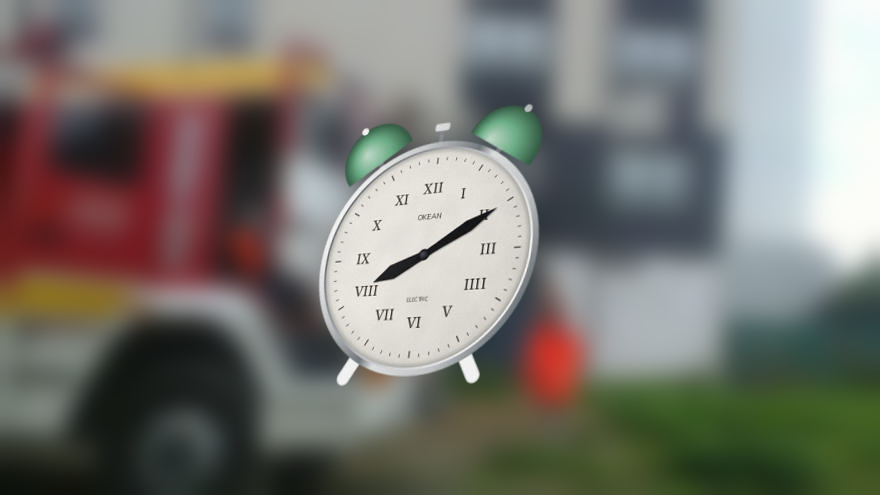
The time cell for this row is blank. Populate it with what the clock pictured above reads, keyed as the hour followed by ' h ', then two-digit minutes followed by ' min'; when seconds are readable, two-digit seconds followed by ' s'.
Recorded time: 8 h 10 min
